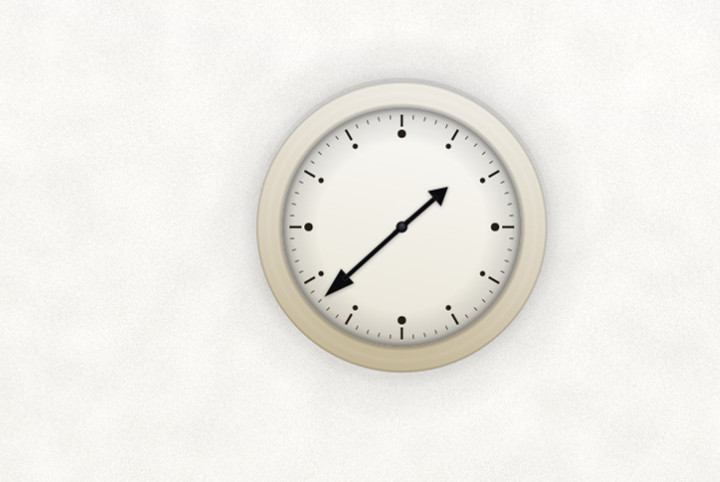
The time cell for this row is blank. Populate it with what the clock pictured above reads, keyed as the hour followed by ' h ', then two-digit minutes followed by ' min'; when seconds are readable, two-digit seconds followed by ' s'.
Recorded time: 1 h 38 min
